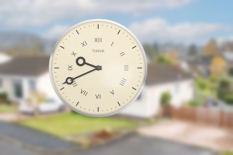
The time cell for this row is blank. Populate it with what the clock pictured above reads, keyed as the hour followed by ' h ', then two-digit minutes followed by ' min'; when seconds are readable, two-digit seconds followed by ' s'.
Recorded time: 9 h 41 min
